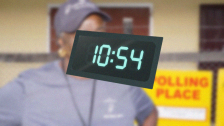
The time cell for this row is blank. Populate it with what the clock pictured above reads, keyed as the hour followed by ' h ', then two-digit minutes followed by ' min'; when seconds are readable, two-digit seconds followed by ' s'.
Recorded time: 10 h 54 min
